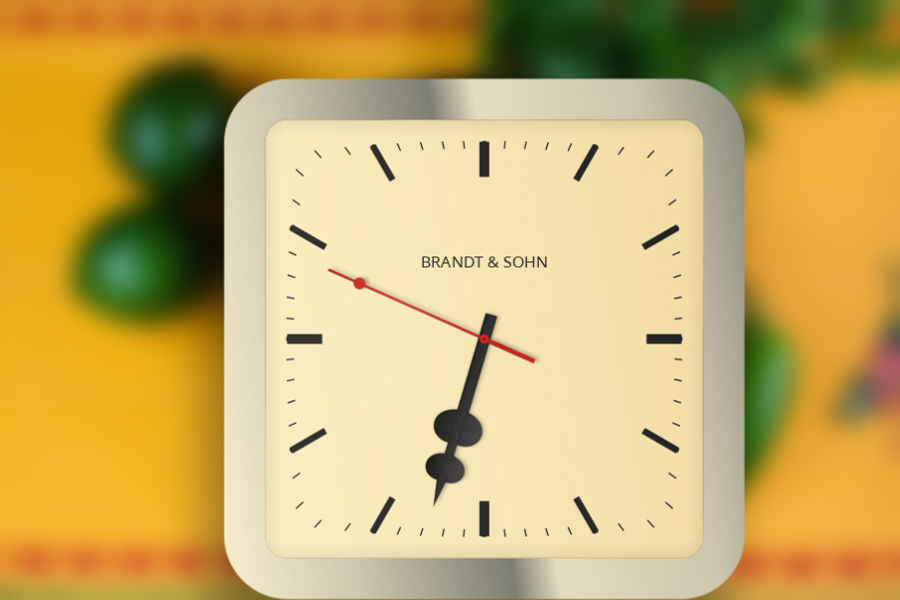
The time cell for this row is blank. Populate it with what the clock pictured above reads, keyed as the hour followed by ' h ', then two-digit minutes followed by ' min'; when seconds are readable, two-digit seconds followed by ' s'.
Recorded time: 6 h 32 min 49 s
